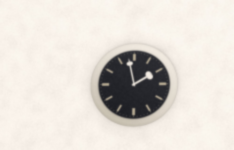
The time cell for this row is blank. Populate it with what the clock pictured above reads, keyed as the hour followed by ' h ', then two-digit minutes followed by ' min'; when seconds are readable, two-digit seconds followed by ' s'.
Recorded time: 1 h 58 min
